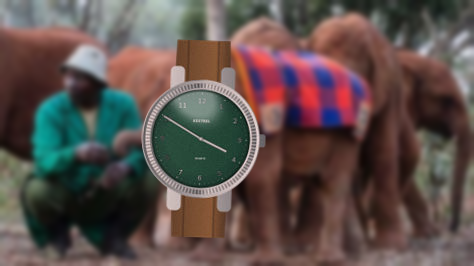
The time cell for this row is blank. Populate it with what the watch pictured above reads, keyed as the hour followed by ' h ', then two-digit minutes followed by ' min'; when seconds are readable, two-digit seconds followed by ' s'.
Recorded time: 3 h 50 min
